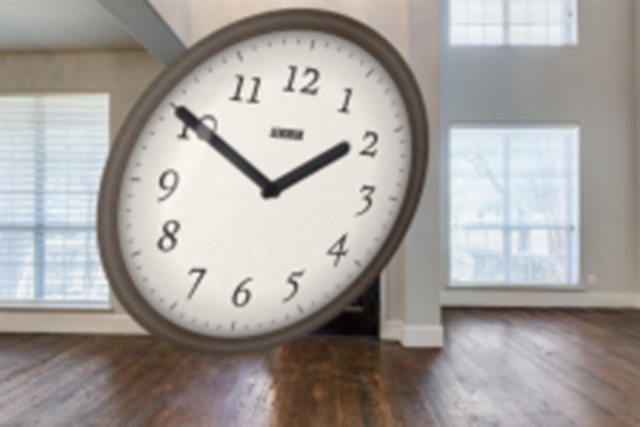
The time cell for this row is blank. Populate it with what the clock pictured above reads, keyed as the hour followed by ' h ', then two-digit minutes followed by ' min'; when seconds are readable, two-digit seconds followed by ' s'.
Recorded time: 1 h 50 min
